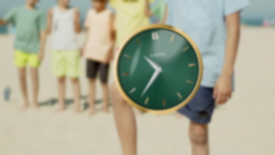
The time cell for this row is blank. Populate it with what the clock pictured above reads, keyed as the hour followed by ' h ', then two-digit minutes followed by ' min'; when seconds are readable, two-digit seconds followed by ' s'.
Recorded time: 10 h 37 min
